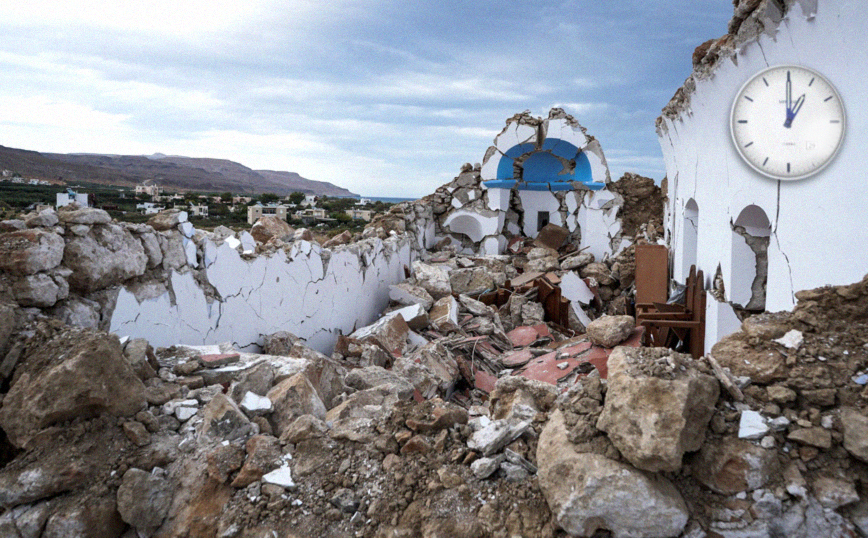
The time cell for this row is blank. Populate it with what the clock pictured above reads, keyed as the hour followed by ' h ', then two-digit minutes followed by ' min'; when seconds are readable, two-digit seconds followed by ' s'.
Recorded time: 1 h 00 min
